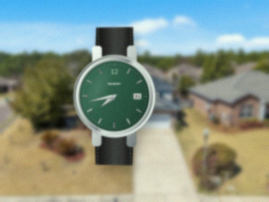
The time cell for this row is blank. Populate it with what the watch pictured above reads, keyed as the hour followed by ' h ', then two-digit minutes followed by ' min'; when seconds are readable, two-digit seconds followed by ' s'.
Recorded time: 7 h 43 min
